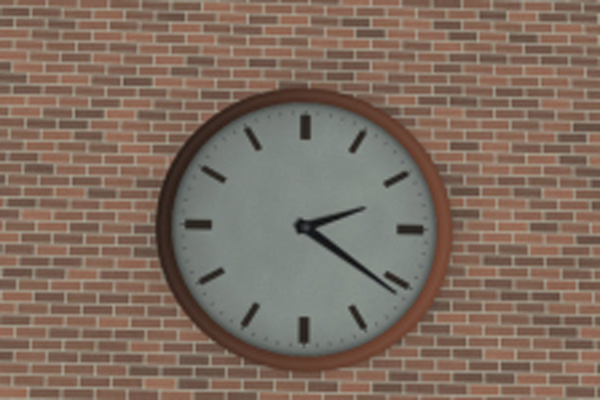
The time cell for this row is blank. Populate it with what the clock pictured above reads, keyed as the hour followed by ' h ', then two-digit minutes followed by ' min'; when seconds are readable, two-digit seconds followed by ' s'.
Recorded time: 2 h 21 min
